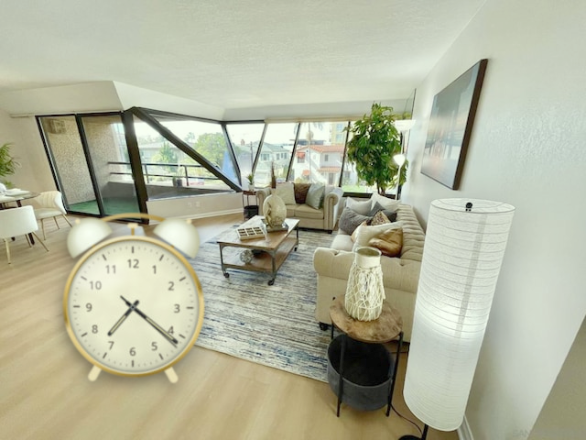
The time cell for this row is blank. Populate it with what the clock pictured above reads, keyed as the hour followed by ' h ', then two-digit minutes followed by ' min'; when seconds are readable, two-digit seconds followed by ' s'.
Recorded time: 7 h 21 min 22 s
